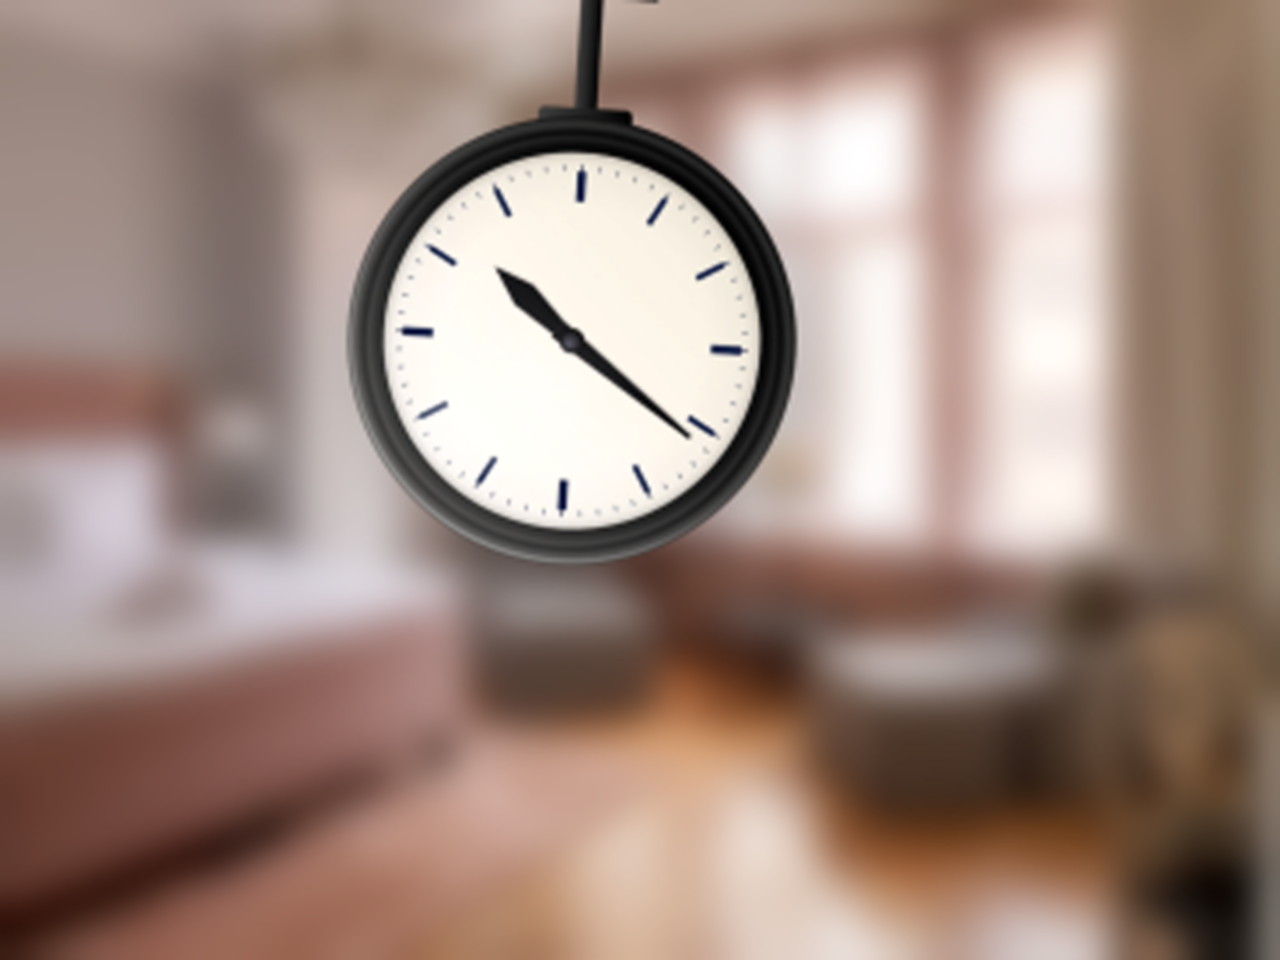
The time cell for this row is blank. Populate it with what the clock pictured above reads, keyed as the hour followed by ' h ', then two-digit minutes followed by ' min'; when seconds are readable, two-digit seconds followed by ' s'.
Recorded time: 10 h 21 min
